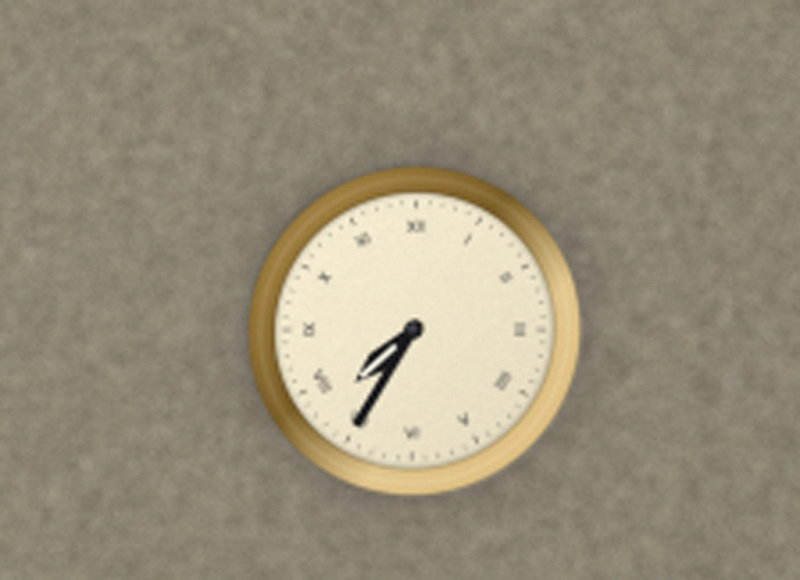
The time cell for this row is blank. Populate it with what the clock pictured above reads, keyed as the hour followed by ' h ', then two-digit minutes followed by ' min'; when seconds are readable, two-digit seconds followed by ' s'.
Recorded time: 7 h 35 min
